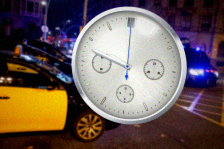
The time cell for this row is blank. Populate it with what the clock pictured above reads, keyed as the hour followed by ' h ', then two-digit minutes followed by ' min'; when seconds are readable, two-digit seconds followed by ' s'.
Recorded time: 9 h 48 min
